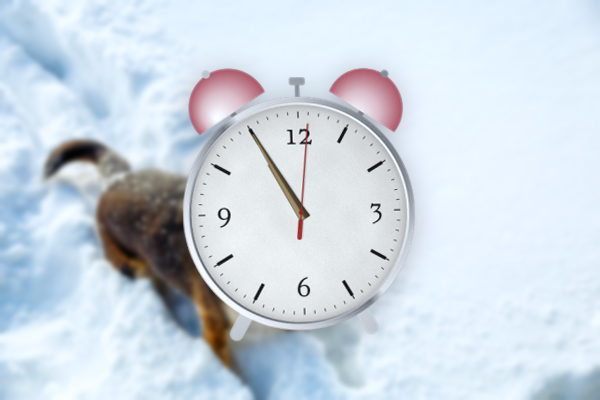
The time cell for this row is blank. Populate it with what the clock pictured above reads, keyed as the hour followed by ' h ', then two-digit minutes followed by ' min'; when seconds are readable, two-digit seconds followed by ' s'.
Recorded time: 10 h 55 min 01 s
